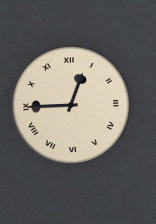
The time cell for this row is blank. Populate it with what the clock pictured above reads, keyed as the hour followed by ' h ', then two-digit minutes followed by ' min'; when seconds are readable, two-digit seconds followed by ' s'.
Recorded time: 12 h 45 min
